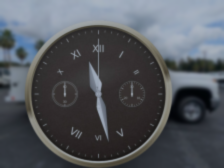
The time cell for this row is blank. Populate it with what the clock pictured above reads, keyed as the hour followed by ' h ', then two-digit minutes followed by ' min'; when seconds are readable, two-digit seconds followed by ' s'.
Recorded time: 11 h 28 min
